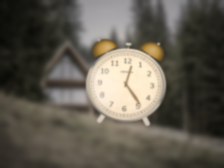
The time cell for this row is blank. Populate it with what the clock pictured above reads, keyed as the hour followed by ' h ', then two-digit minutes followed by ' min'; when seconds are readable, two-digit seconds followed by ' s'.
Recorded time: 12 h 24 min
